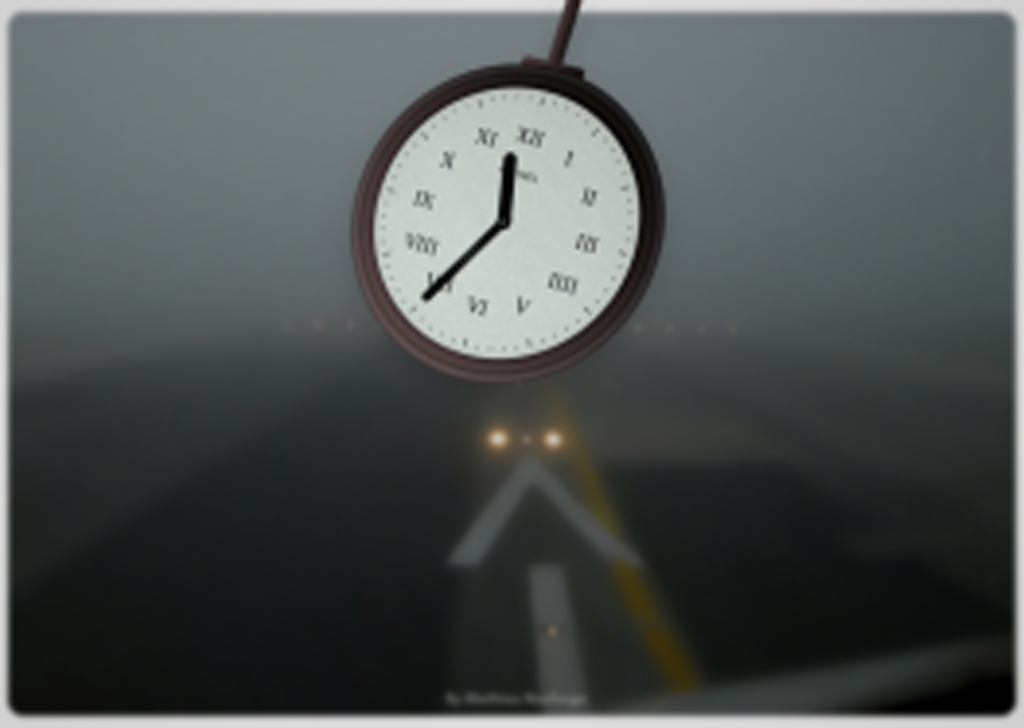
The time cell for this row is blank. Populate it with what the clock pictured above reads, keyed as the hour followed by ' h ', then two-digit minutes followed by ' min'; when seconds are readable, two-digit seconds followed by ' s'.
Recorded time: 11 h 35 min
